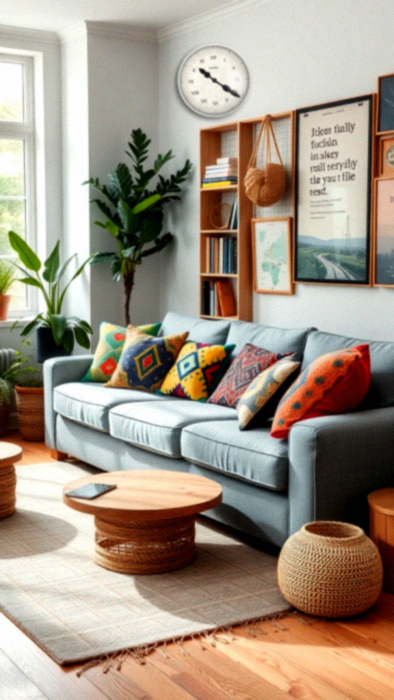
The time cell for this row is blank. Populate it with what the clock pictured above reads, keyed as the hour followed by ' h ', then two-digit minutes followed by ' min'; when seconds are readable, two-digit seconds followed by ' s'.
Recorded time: 10 h 21 min
